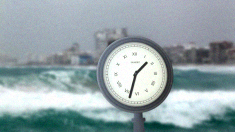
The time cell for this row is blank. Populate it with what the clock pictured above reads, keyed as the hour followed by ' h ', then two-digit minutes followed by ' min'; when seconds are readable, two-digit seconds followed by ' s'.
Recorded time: 1 h 33 min
